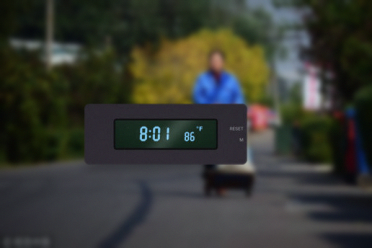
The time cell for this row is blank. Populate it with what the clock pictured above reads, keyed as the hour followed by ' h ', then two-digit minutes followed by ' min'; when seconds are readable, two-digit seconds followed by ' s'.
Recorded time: 8 h 01 min
